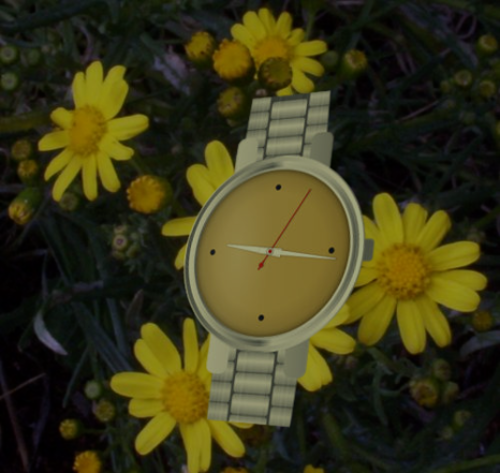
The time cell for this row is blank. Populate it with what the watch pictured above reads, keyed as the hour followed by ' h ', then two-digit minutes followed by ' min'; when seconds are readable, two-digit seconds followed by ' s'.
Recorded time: 9 h 16 min 05 s
